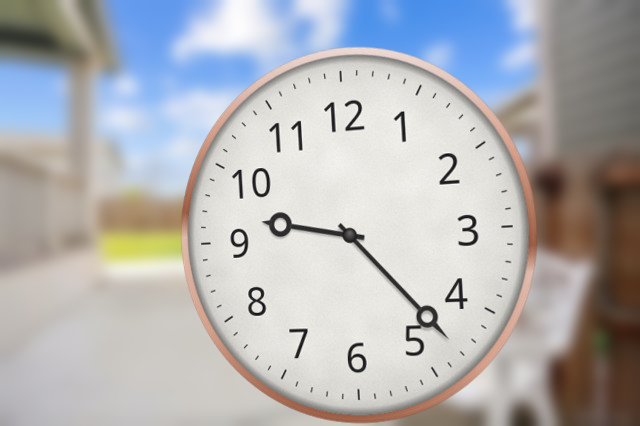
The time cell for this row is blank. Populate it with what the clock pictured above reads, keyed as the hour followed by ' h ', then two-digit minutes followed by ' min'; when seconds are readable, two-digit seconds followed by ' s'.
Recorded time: 9 h 23 min
